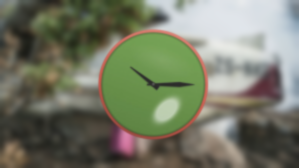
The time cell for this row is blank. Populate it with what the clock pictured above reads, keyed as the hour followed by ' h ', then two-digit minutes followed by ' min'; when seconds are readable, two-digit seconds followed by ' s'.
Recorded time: 10 h 15 min
